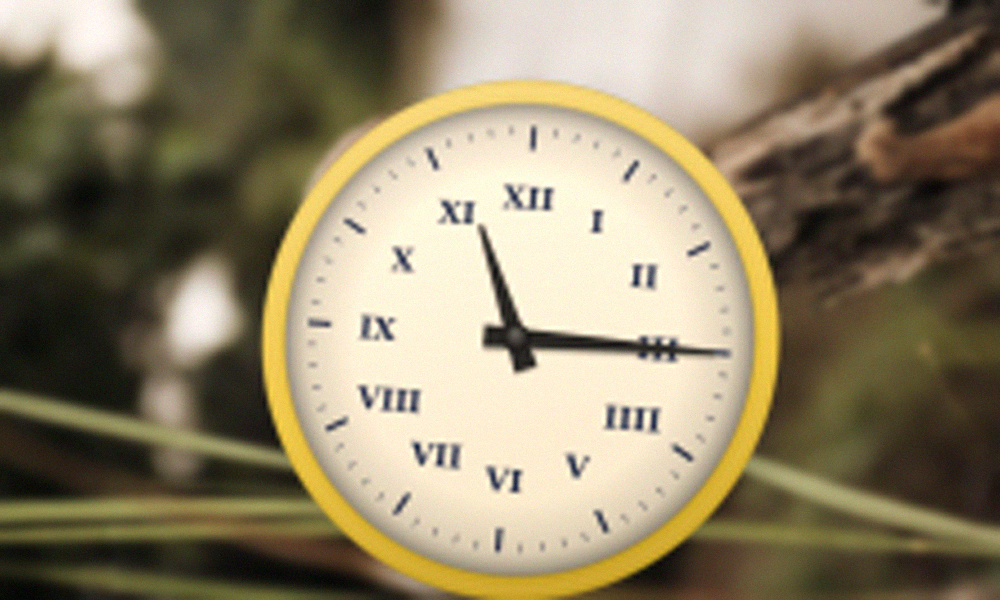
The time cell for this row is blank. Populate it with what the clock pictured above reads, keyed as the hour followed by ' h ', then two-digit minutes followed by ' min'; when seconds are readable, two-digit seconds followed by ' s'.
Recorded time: 11 h 15 min
